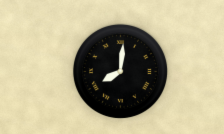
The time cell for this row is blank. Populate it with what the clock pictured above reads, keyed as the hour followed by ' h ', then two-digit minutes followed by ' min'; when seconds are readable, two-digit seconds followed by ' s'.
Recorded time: 8 h 01 min
